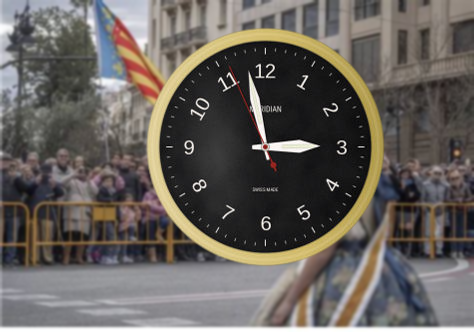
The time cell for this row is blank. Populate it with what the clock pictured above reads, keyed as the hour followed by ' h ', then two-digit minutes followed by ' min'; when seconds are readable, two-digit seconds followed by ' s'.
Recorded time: 2 h 57 min 56 s
